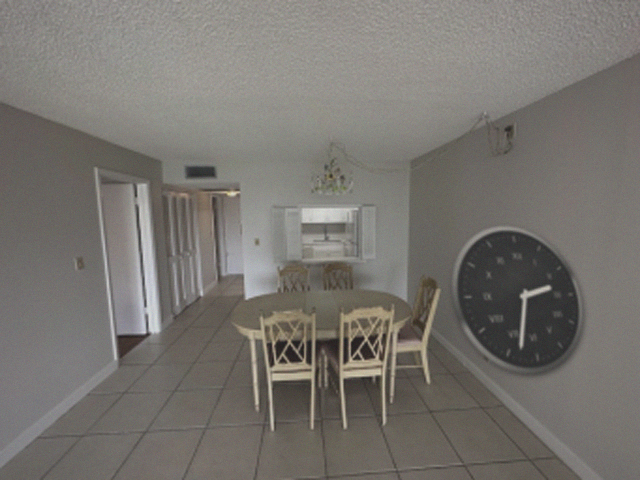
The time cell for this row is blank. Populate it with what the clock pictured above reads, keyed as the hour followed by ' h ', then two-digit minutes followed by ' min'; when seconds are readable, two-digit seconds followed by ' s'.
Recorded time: 2 h 33 min
